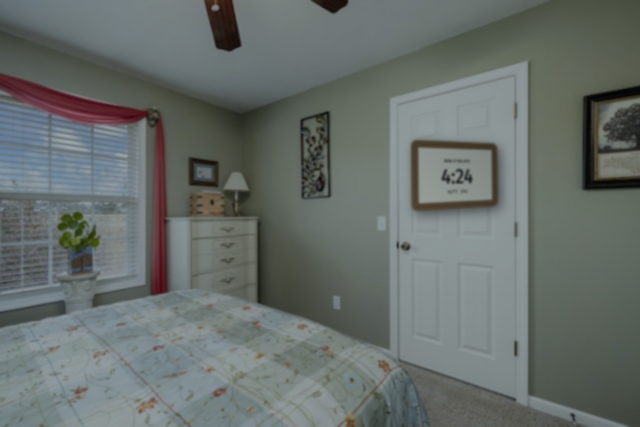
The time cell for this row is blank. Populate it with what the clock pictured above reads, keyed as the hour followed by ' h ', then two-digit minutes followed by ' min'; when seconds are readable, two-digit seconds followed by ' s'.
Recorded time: 4 h 24 min
